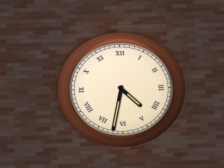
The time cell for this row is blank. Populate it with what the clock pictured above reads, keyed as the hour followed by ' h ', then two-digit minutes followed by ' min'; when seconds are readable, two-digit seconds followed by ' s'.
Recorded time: 4 h 32 min
